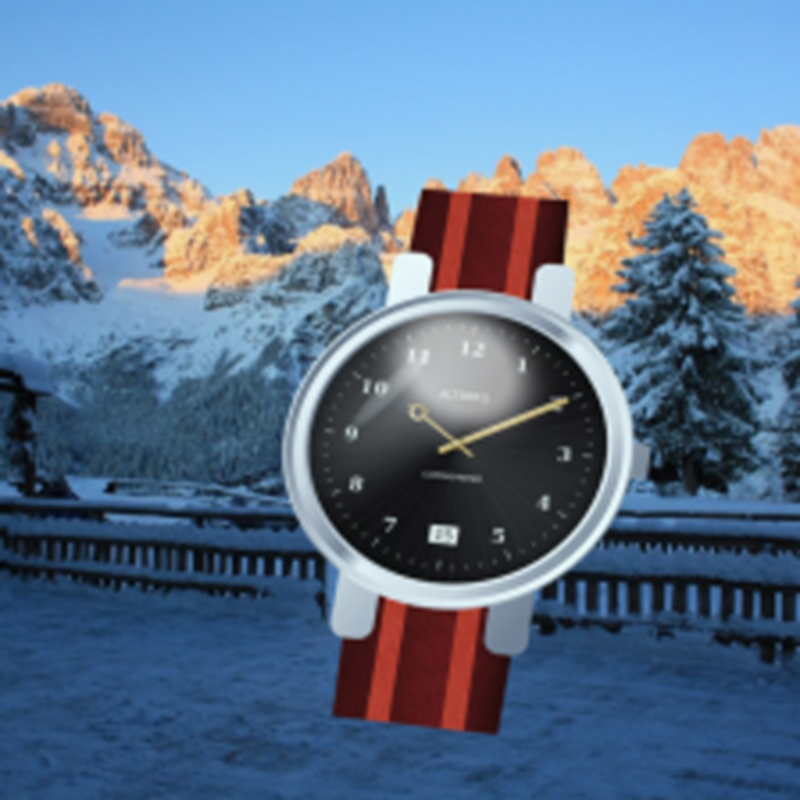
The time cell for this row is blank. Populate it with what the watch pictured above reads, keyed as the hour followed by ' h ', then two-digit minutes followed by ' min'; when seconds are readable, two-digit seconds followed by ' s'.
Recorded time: 10 h 10 min
